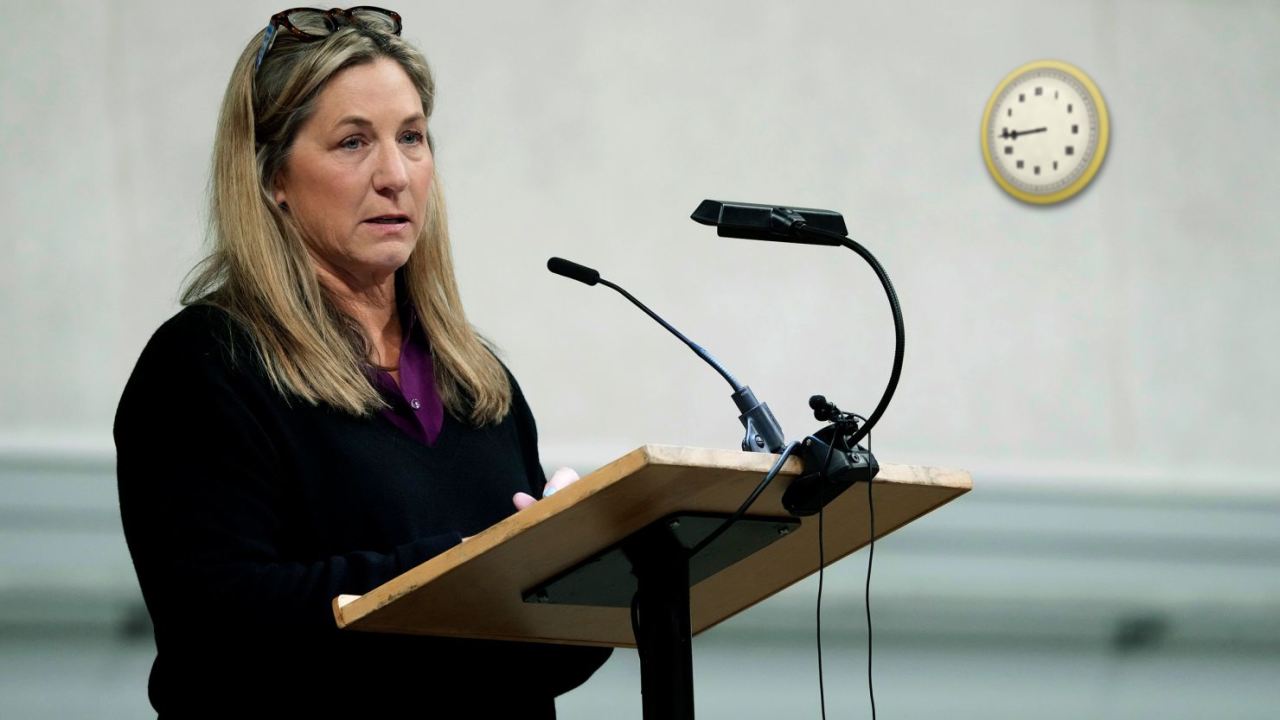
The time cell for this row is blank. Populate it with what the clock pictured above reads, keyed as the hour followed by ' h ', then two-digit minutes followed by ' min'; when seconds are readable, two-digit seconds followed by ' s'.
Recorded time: 8 h 44 min
